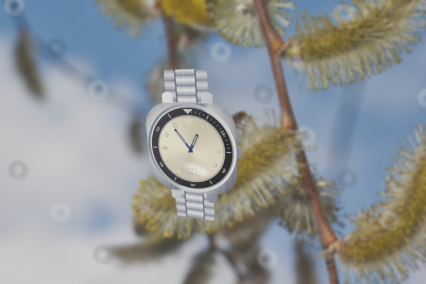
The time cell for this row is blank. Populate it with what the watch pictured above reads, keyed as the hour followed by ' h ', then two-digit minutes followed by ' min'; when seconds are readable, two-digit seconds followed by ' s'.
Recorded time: 12 h 54 min
